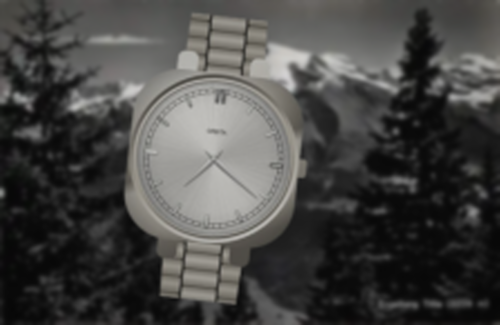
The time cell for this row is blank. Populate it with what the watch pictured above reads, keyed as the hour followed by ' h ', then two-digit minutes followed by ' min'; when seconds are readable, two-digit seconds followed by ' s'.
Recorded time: 7 h 21 min
